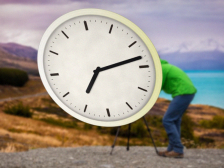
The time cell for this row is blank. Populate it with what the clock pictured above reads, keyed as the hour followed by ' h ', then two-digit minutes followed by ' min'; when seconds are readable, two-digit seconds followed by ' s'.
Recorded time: 7 h 13 min
